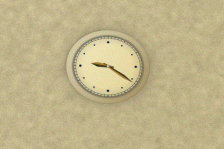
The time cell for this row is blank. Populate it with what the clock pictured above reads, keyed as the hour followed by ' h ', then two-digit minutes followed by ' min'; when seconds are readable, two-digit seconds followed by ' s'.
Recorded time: 9 h 21 min
